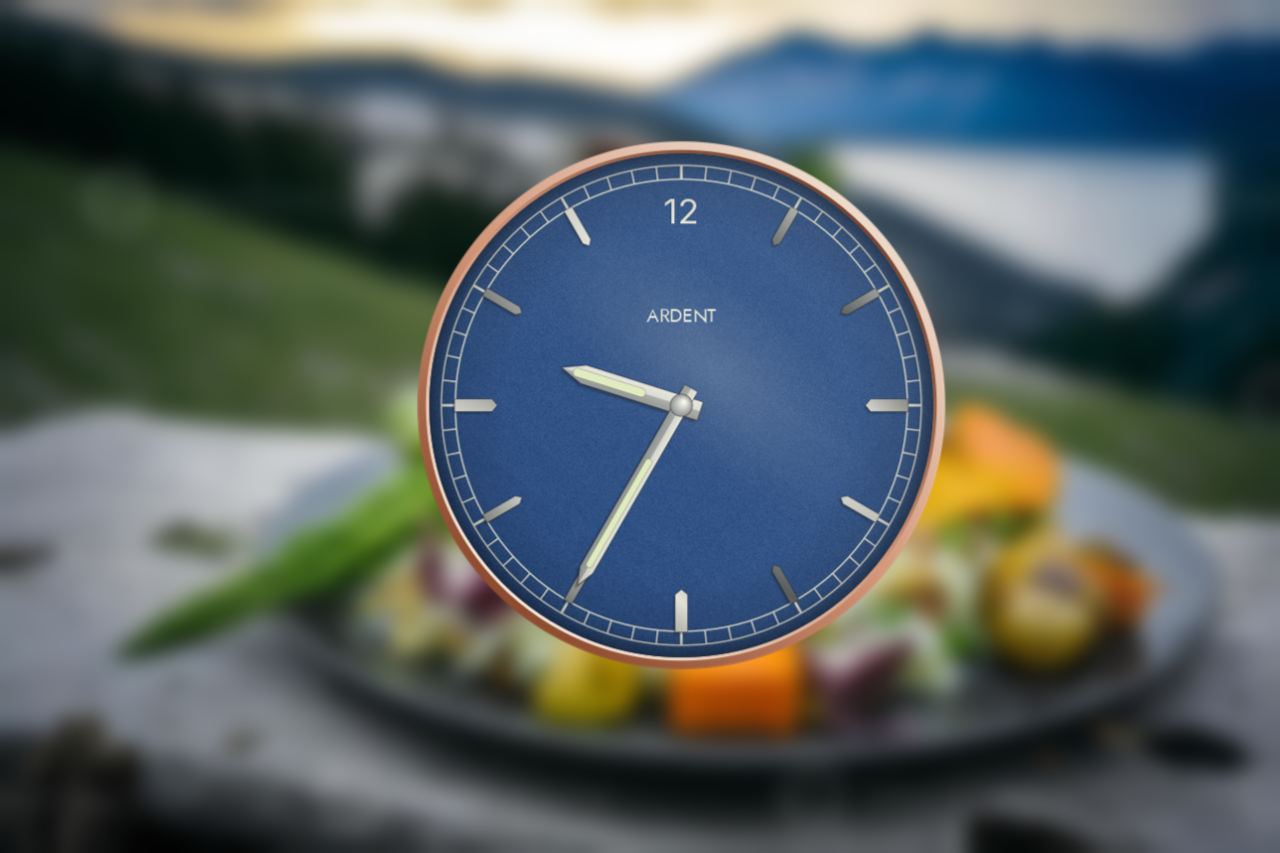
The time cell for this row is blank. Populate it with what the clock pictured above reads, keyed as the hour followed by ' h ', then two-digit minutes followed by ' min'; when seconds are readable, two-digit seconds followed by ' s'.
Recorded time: 9 h 35 min
